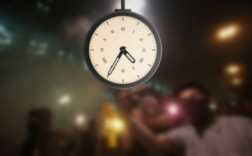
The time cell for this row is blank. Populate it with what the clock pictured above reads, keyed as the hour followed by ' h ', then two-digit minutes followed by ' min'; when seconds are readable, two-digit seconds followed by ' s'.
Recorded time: 4 h 35 min
